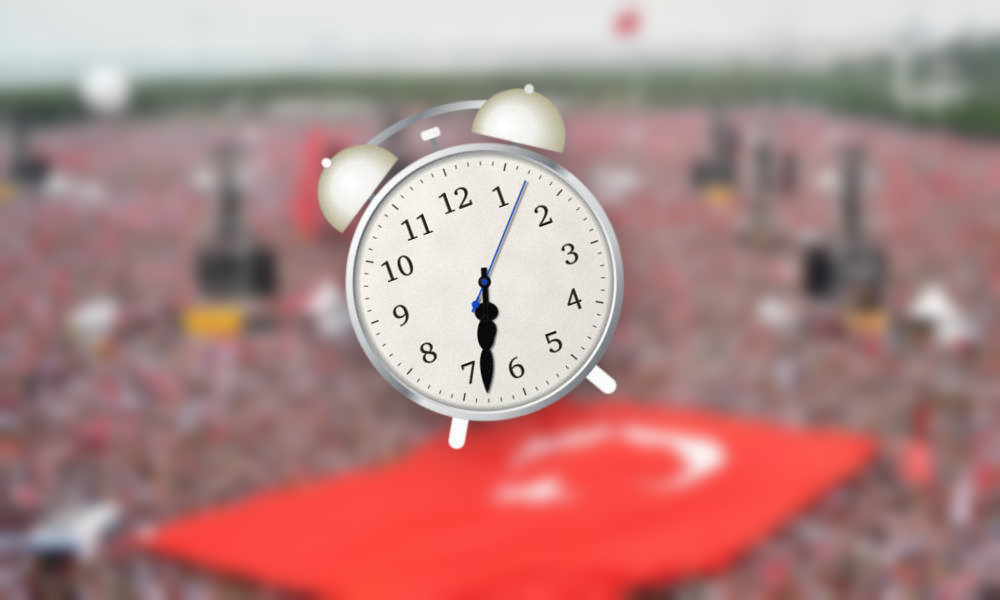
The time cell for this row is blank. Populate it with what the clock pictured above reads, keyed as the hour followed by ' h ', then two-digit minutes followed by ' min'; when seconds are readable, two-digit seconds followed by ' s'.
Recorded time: 6 h 33 min 07 s
